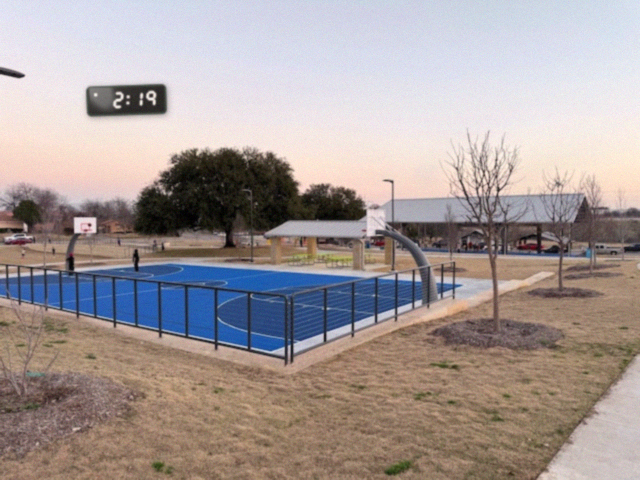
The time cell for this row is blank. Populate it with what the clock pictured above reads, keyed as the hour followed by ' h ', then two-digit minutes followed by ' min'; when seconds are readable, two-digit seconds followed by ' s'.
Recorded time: 2 h 19 min
